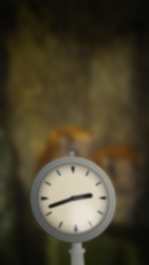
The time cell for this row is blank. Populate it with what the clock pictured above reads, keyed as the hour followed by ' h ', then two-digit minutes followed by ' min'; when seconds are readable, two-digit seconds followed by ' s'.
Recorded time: 2 h 42 min
